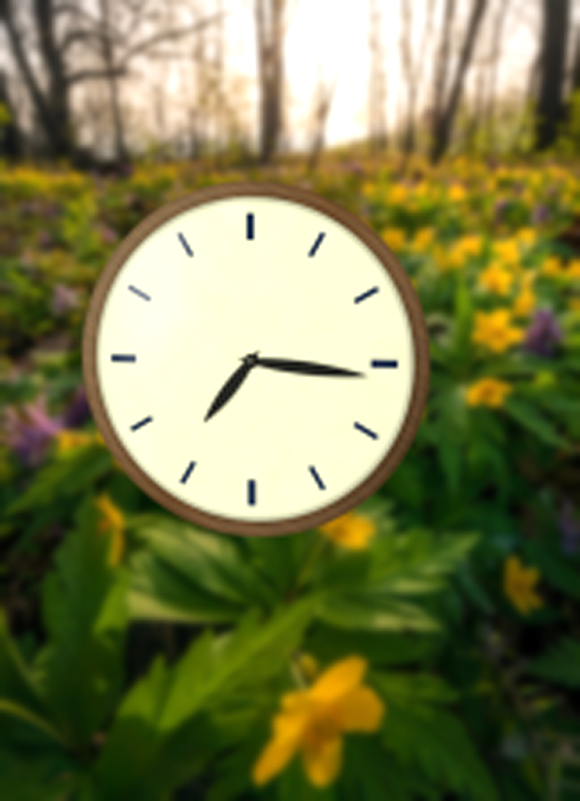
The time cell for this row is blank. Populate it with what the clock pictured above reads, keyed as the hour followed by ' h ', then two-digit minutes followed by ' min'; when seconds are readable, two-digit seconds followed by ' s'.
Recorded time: 7 h 16 min
